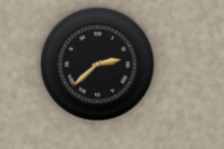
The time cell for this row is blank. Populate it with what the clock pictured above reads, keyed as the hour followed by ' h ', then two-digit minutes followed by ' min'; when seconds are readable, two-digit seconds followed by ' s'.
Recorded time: 2 h 38 min
